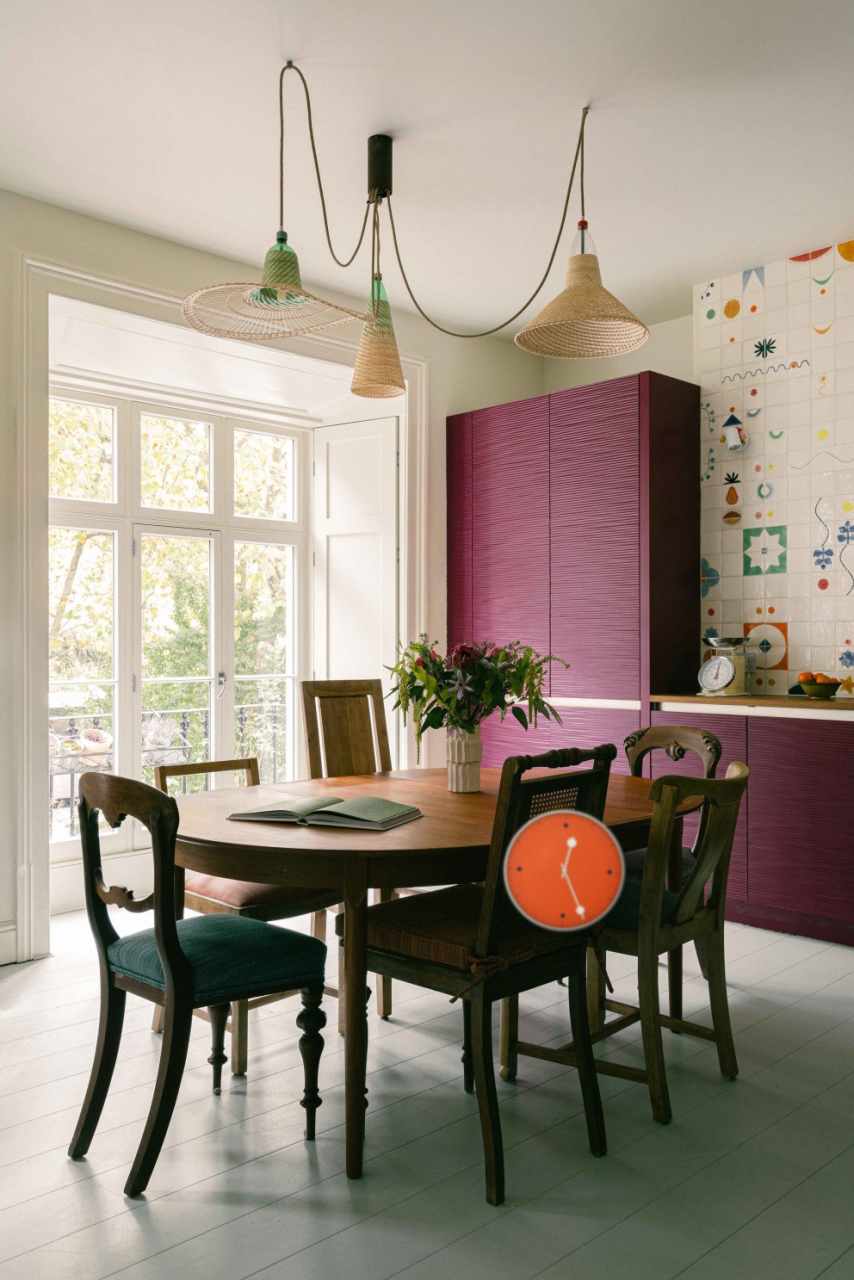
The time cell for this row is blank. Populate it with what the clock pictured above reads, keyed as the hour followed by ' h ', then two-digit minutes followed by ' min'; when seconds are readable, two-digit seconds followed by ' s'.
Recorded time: 12 h 26 min
